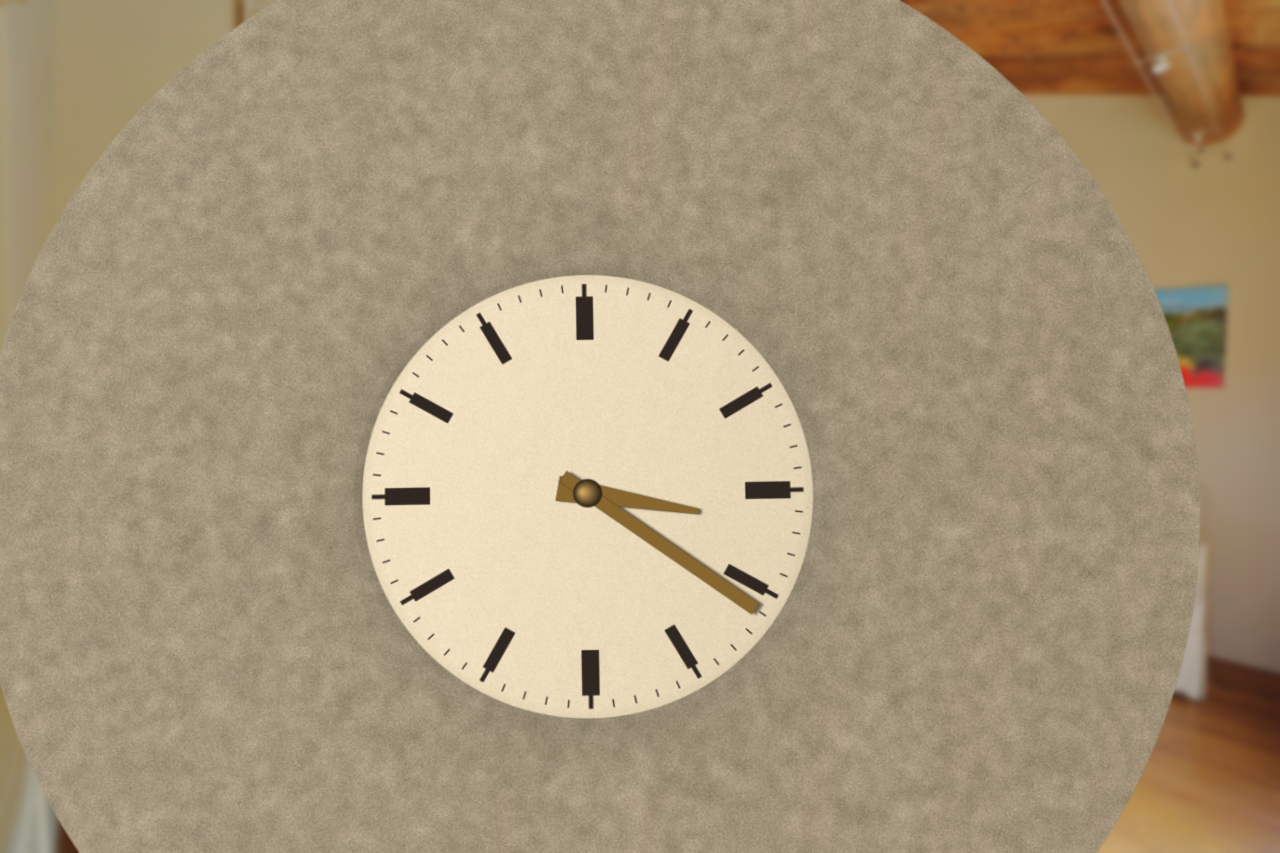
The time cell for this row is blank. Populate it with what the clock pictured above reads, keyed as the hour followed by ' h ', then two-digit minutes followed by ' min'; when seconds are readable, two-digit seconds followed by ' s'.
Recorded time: 3 h 21 min
